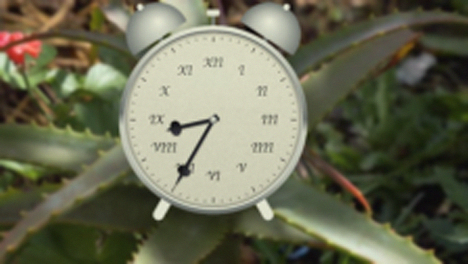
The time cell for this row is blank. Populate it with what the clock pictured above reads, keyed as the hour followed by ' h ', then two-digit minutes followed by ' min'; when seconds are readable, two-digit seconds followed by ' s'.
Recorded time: 8 h 35 min
